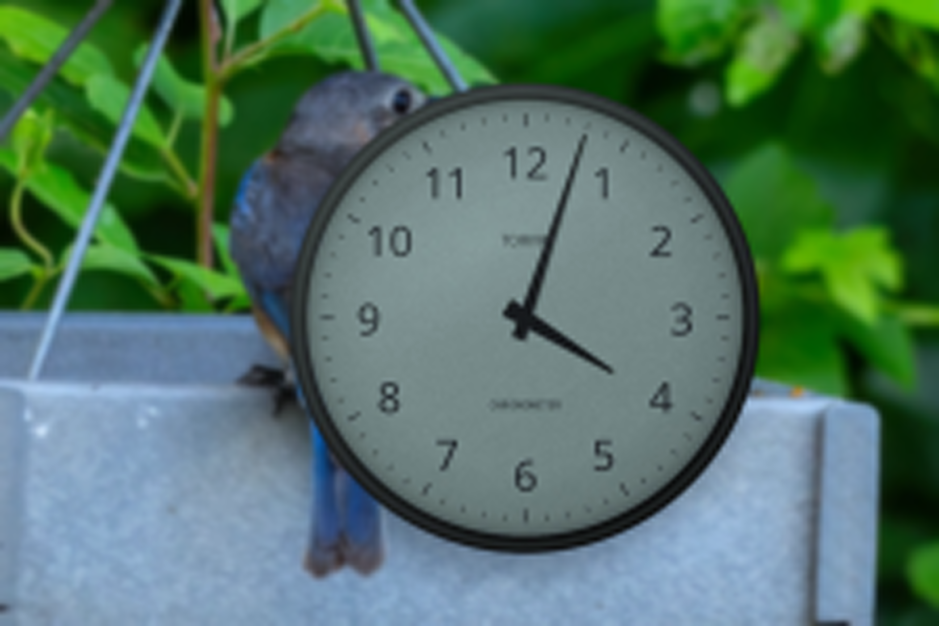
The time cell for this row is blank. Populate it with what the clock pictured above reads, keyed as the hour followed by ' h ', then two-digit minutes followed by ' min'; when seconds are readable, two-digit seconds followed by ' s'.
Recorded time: 4 h 03 min
